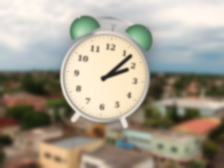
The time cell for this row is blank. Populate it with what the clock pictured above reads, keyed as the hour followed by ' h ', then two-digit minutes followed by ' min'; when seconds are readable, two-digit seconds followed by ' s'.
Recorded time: 2 h 07 min
